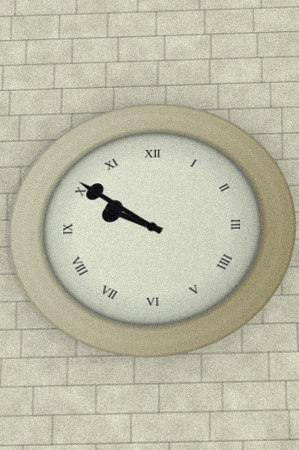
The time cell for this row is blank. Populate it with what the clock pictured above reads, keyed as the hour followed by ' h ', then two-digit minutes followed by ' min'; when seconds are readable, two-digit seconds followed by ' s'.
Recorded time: 9 h 51 min
